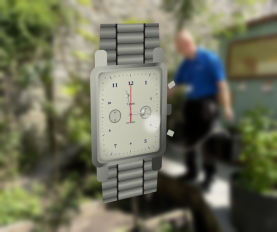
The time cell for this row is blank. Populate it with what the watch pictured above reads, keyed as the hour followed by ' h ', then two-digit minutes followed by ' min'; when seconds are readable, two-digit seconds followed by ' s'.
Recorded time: 2 h 58 min
